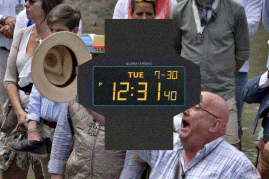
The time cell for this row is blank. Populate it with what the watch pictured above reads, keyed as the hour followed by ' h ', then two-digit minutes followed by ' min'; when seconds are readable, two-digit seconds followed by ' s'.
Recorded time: 12 h 31 min 40 s
